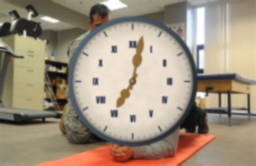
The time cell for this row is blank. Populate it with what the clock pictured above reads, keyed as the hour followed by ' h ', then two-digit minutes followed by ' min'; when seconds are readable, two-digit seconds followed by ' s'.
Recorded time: 7 h 02 min
